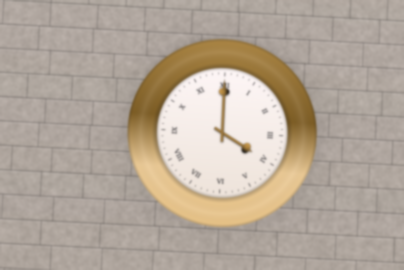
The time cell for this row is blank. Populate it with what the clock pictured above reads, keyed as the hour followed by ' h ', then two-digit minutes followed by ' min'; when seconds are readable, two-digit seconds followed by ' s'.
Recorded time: 4 h 00 min
